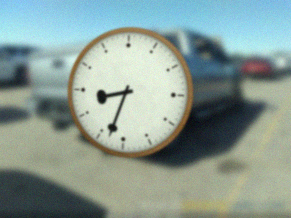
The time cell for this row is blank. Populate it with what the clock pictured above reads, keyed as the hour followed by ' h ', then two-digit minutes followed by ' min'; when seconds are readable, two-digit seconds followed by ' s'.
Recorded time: 8 h 33 min
